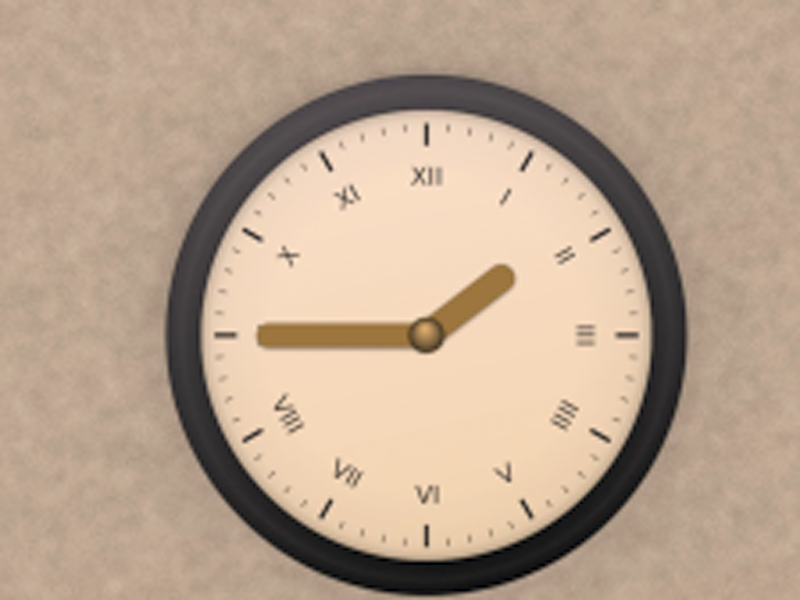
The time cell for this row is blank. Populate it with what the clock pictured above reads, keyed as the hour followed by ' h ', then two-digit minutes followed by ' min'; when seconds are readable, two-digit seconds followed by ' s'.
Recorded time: 1 h 45 min
